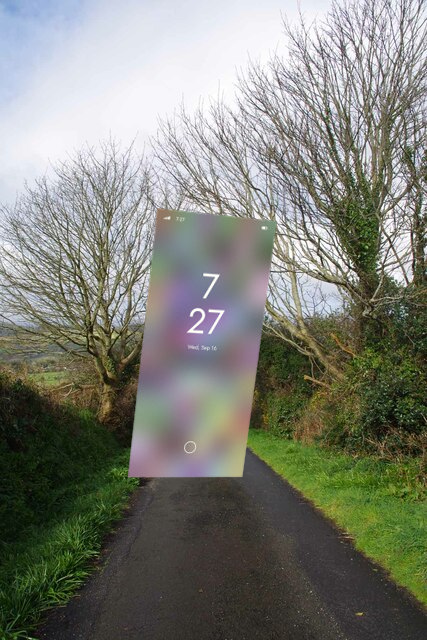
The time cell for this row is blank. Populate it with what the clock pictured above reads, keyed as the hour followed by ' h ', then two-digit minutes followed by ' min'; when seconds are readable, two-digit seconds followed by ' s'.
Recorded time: 7 h 27 min
